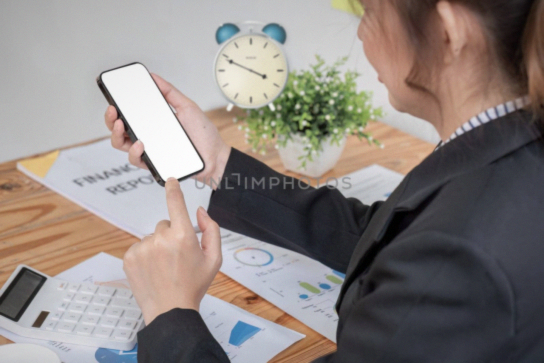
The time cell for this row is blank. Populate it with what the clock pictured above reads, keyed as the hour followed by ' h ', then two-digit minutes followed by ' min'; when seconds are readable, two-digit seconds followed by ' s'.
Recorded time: 3 h 49 min
